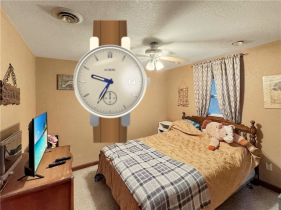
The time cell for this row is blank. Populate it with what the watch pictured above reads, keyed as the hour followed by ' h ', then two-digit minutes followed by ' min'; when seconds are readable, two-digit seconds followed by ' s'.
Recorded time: 9 h 35 min
